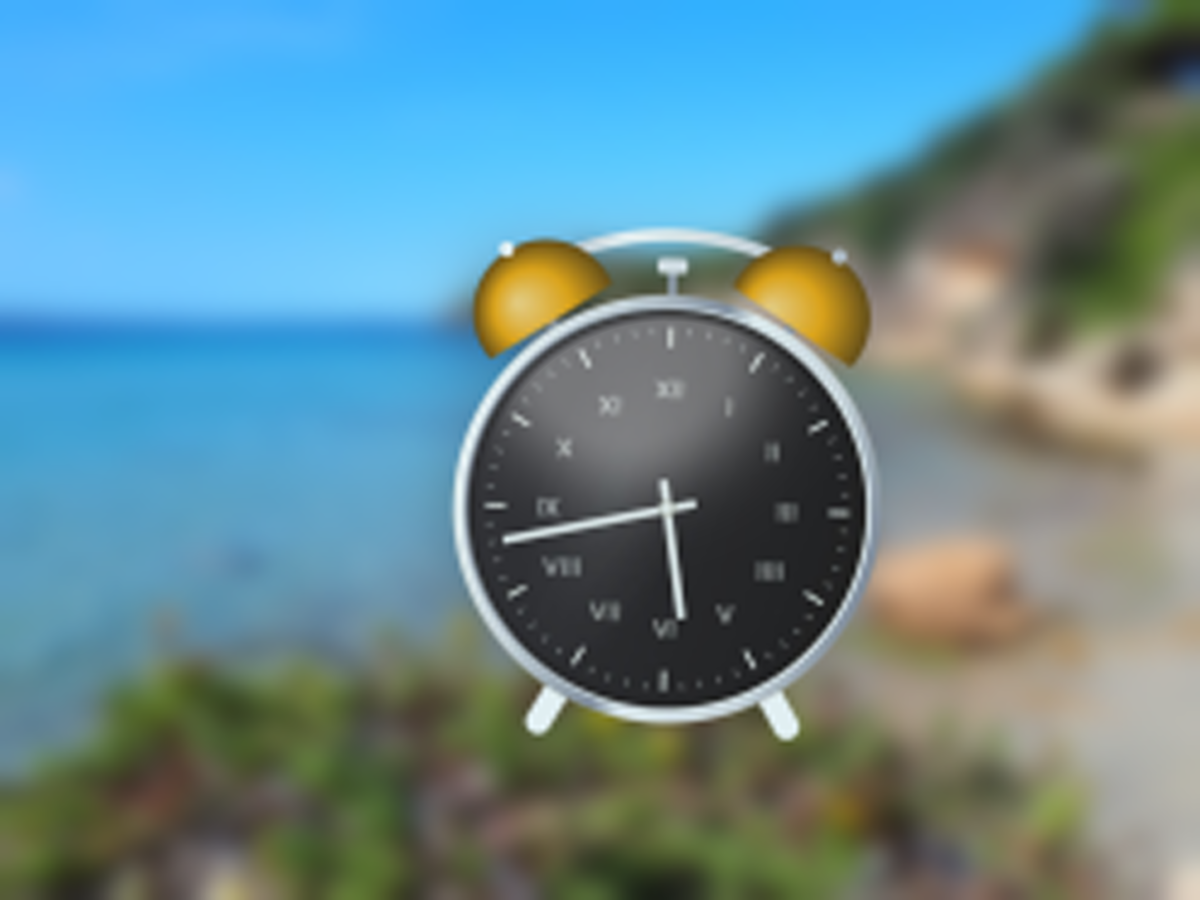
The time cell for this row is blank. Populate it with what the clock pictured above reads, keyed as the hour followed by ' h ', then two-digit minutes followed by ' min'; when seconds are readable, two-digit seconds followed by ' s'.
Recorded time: 5 h 43 min
